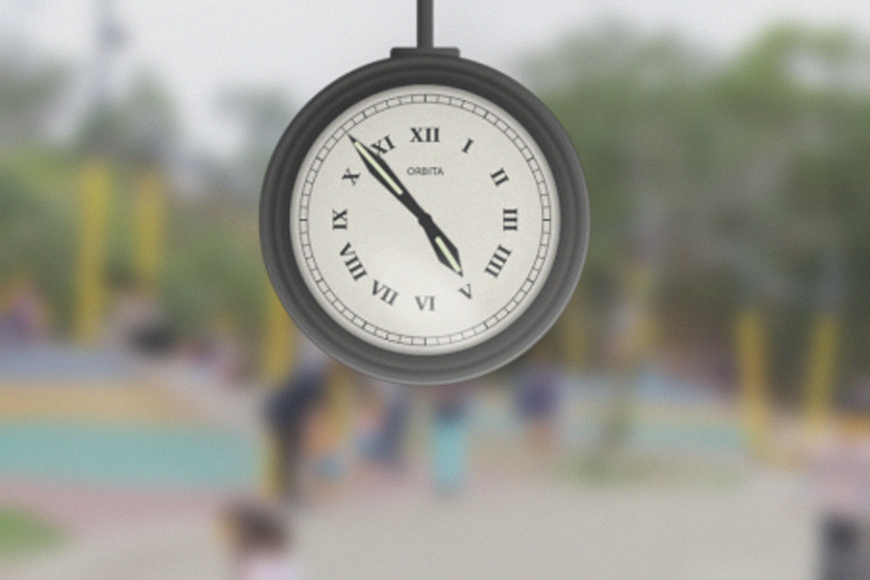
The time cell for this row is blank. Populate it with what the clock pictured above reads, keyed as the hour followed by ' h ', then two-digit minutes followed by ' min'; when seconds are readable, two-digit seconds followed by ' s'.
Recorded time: 4 h 53 min
